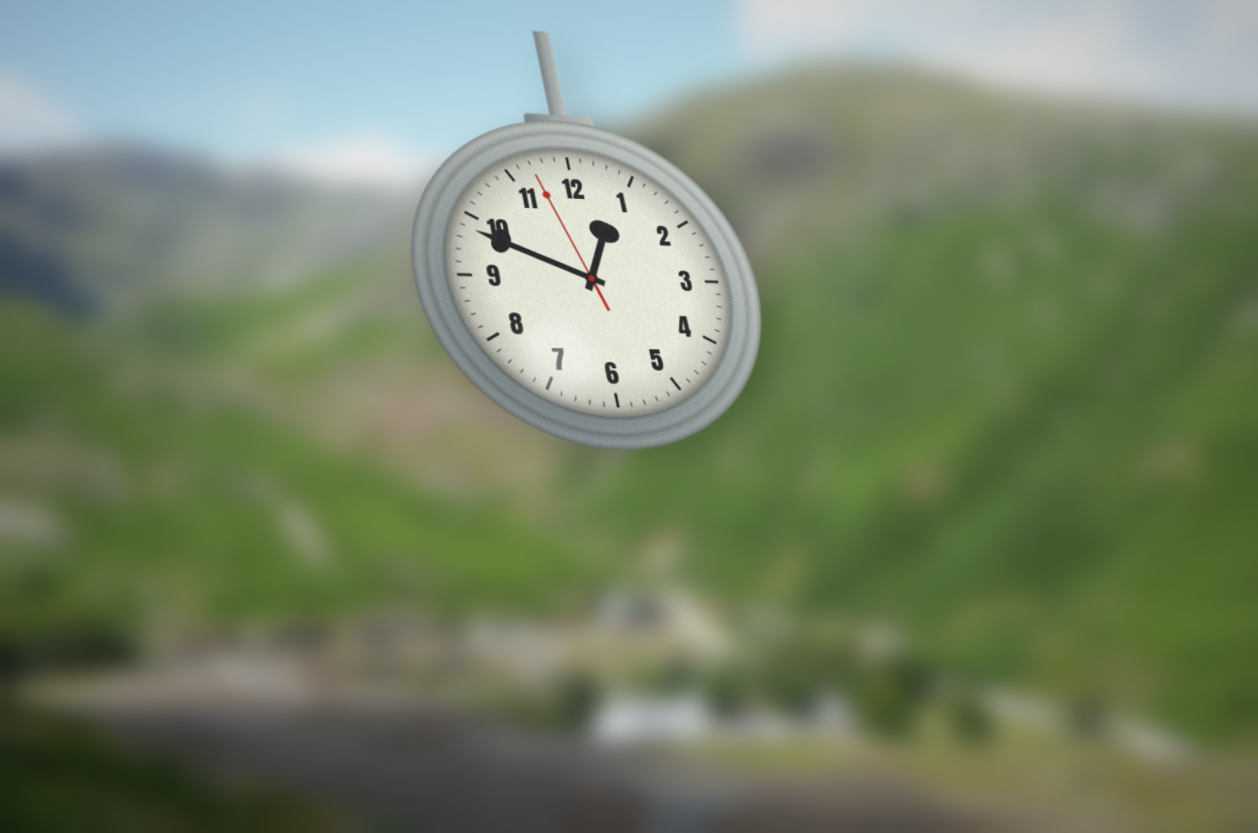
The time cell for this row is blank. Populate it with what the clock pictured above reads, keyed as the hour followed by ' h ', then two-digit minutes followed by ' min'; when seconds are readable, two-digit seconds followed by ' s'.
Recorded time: 12 h 48 min 57 s
